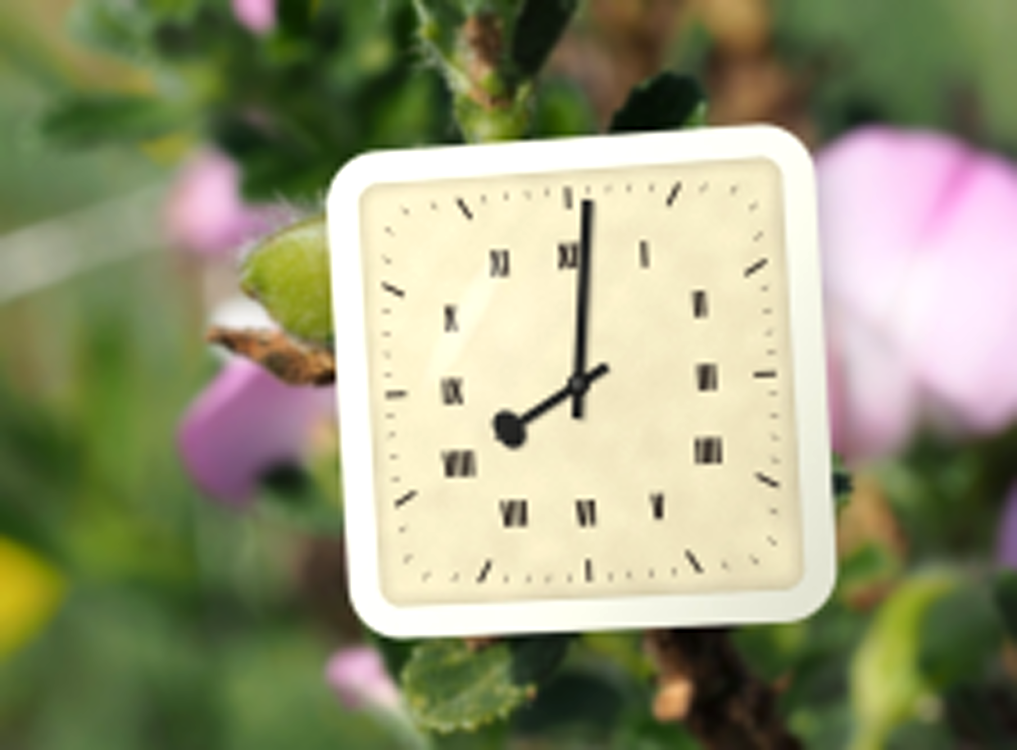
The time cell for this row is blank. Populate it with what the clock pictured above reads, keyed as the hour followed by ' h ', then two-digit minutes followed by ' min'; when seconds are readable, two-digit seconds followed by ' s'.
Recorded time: 8 h 01 min
